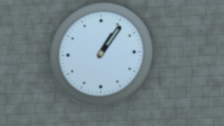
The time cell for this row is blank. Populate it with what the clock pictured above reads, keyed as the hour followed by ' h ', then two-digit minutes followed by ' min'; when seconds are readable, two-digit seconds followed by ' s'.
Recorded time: 1 h 06 min
